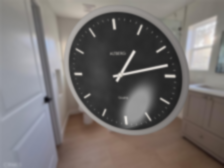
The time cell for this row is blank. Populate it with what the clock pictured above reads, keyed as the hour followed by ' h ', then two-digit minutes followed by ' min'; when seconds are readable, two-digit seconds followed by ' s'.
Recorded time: 1 h 13 min
